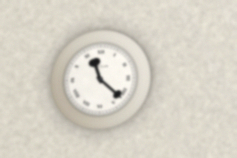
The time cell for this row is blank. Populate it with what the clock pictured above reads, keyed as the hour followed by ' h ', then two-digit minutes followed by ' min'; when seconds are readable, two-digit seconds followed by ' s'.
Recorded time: 11 h 22 min
